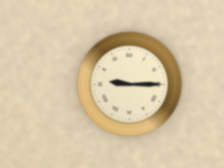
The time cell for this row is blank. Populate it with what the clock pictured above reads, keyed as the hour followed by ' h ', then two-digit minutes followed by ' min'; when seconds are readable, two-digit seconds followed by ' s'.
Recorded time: 9 h 15 min
